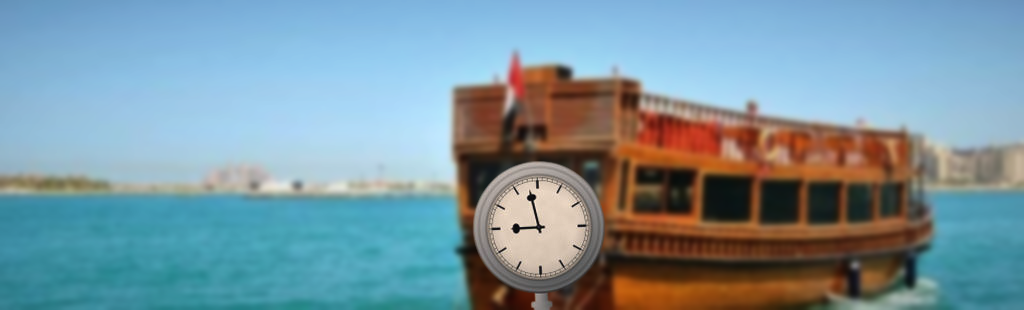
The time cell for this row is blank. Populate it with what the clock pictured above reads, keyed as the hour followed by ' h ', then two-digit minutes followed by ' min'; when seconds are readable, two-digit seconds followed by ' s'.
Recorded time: 8 h 58 min
